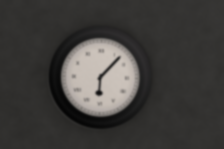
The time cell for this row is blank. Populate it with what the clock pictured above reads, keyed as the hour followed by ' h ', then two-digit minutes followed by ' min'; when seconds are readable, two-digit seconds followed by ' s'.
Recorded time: 6 h 07 min
